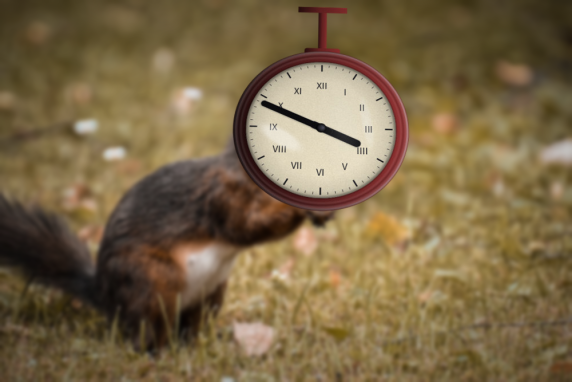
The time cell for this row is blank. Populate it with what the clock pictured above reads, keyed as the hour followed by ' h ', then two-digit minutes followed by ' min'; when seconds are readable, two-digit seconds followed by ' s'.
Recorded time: 3 h 49 min
